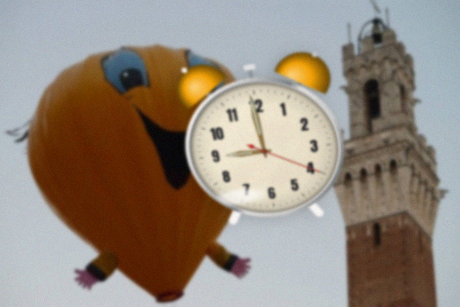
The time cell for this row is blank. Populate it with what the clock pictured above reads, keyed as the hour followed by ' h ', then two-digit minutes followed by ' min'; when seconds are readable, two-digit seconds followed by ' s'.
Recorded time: 8 h 59 min 20 s
